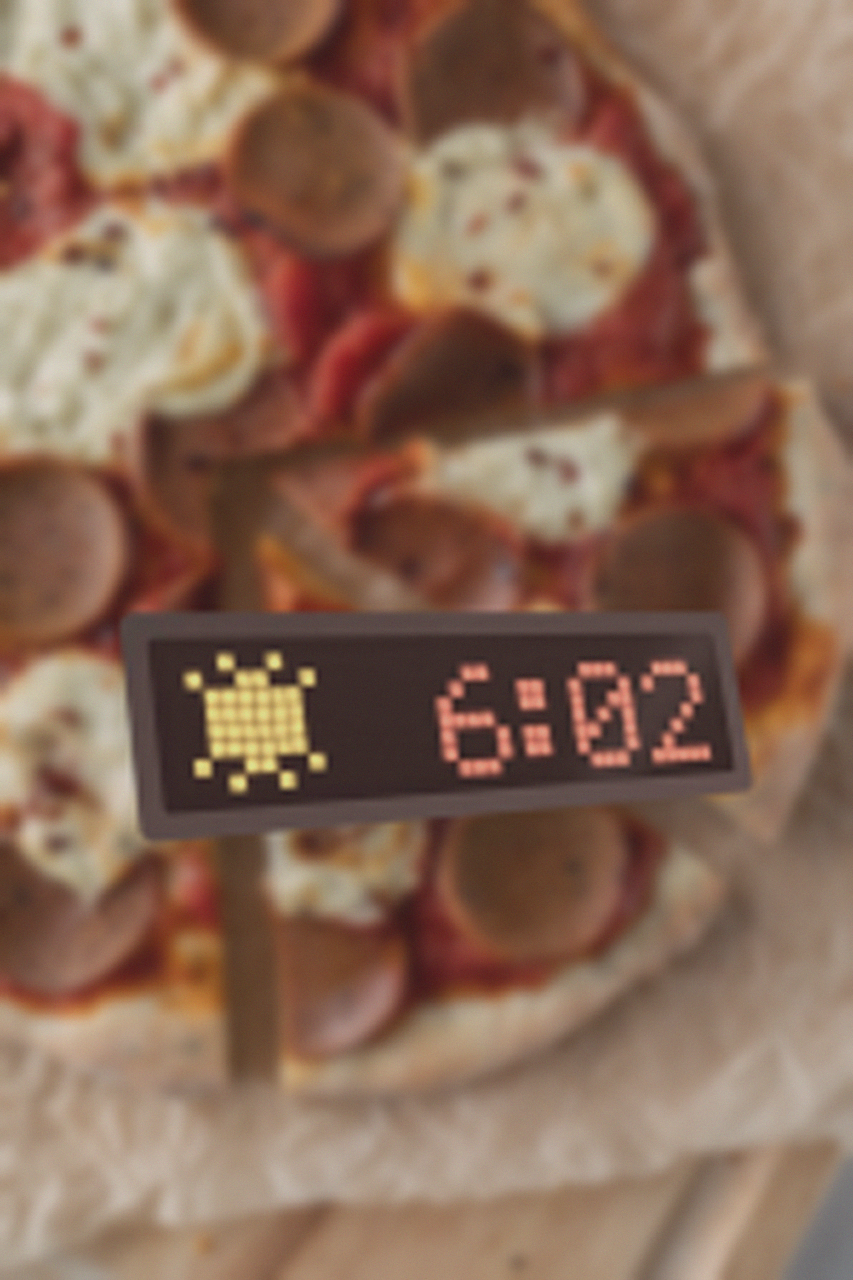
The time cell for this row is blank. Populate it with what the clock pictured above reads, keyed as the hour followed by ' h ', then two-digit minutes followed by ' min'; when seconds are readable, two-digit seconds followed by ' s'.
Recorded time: 6 h 02 min
